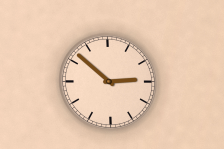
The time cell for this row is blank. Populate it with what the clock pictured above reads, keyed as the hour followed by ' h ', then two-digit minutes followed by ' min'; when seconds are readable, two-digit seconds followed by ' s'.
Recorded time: 2 h 52 min
